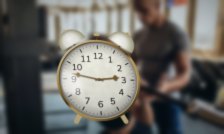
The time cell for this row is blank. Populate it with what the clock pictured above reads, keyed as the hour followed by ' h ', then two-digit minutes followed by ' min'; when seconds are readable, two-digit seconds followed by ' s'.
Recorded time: 2 h 47 min
